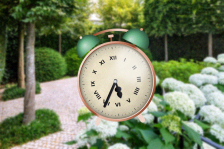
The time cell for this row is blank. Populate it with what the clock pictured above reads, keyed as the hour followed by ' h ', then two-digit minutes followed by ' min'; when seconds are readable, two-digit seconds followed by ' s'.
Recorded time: 5 h 35 min
